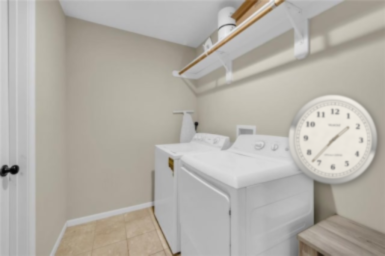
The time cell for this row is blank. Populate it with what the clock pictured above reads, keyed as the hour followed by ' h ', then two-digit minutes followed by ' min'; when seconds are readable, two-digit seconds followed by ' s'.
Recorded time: 1 h 37 min
